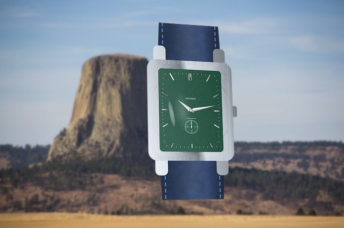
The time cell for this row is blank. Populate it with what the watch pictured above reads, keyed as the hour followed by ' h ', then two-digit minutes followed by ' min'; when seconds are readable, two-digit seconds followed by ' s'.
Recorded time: 10 h 13 min
